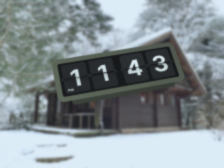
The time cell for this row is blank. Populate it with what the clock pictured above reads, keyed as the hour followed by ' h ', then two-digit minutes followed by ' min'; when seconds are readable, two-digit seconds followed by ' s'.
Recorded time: 11 h 43 min
